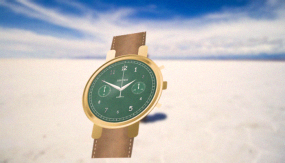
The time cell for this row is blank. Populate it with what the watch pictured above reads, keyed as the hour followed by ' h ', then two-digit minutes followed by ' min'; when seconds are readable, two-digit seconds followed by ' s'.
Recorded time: 1 h 50 min
